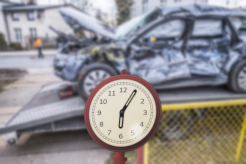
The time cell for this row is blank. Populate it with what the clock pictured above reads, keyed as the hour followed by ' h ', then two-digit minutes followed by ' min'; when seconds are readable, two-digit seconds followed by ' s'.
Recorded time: 6 h 05 min
